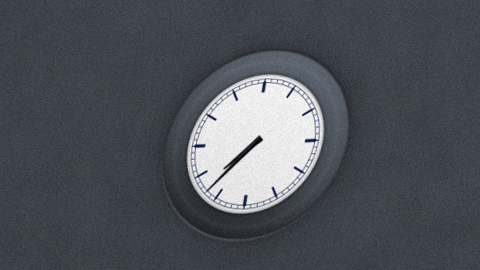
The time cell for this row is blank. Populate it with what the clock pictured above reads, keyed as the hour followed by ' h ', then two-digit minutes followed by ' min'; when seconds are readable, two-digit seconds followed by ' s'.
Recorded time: 7 h 37 min
